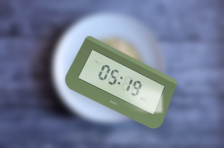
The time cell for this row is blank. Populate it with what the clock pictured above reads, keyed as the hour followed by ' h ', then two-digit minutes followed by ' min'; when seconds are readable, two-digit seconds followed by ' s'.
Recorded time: 5 h 19 min
